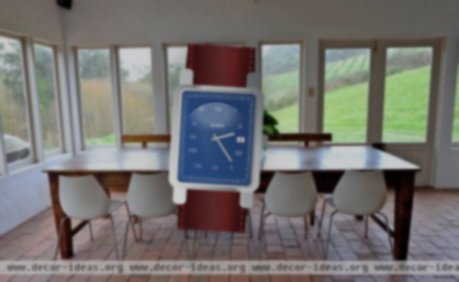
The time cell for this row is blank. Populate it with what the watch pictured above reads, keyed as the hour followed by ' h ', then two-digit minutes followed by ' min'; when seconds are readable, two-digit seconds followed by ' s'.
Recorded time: 2 h 24 min
